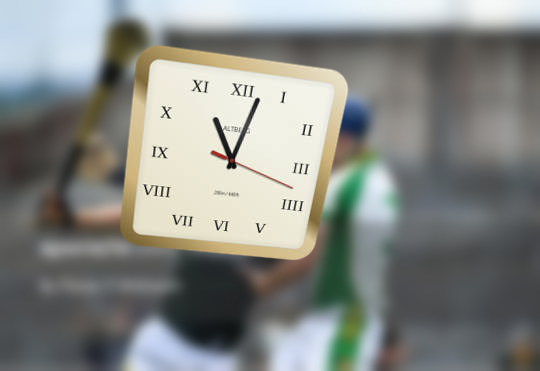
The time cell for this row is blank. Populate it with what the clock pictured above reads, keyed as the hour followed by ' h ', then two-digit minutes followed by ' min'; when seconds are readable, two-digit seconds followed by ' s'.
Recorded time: 11 h 02 min 18 s
